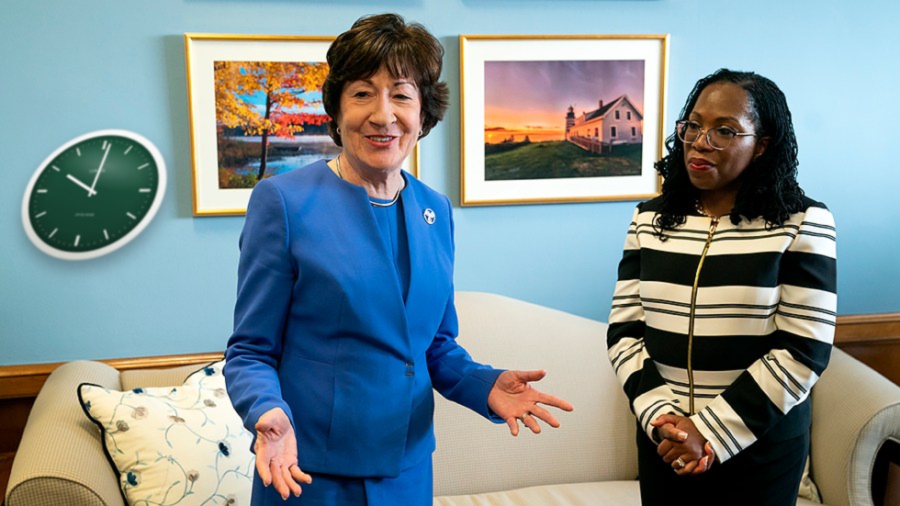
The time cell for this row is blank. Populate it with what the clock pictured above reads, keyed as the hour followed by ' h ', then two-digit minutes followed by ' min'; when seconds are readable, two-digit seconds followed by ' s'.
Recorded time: 10 h 01 min
